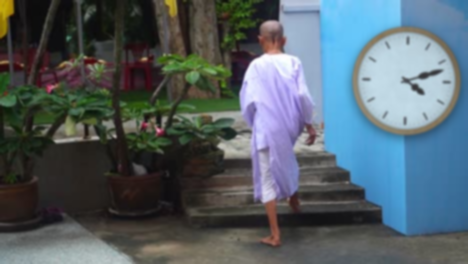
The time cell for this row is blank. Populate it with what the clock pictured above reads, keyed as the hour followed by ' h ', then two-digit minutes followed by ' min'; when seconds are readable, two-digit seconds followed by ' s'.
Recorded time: 4 h 12 min
